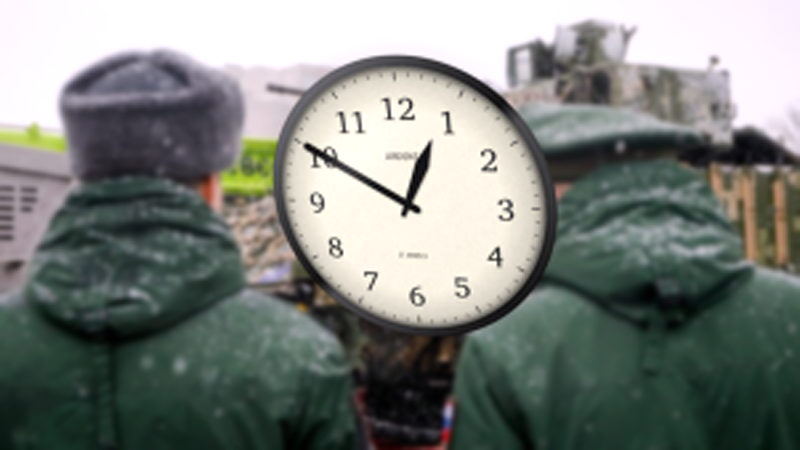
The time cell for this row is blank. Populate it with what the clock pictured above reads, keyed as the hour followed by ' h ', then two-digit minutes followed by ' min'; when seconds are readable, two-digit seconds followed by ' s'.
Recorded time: 12 h 50 min
